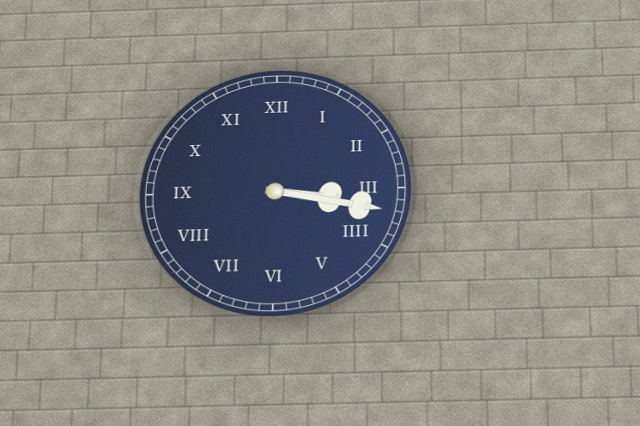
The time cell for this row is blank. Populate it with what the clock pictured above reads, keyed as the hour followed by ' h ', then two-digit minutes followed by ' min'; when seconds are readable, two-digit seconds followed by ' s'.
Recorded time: 3 h 17 min
